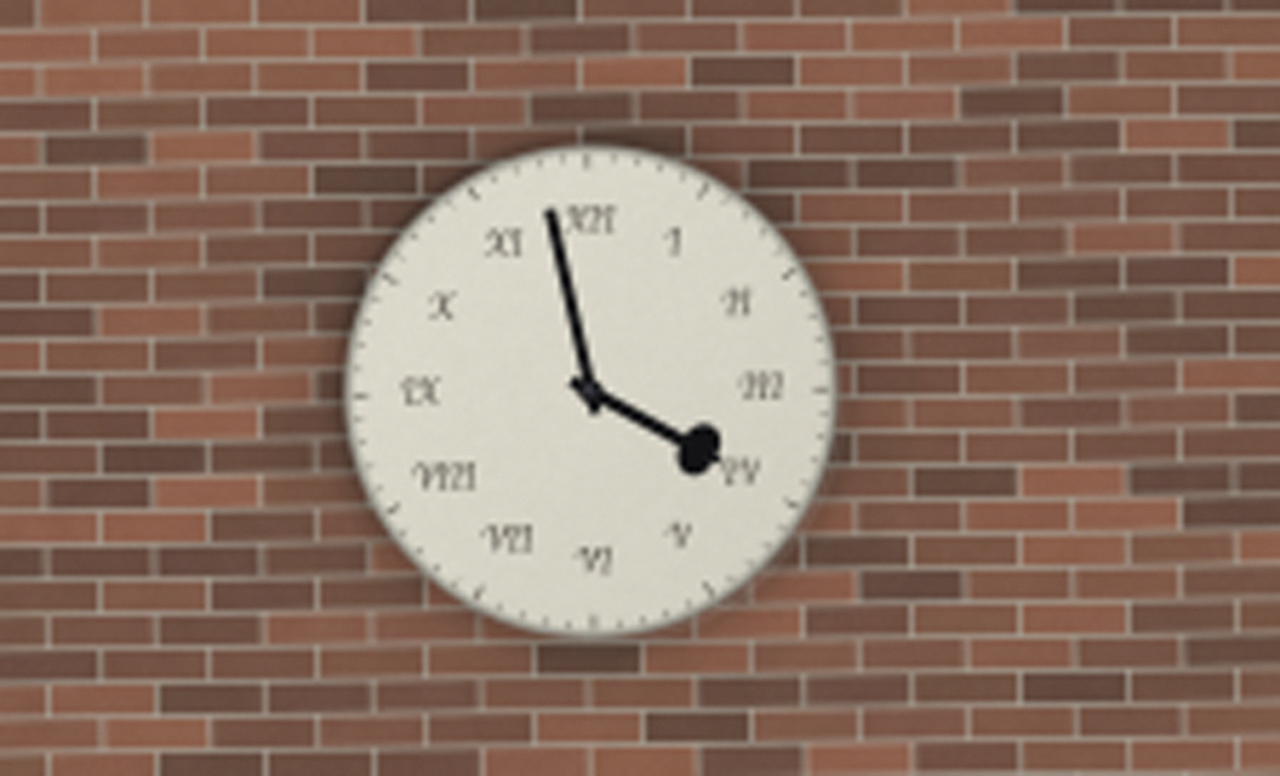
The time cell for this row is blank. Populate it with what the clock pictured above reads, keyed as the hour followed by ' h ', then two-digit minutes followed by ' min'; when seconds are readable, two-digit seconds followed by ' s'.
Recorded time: 3 h 58 min
